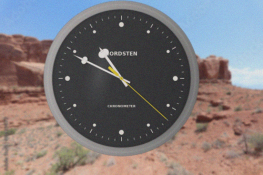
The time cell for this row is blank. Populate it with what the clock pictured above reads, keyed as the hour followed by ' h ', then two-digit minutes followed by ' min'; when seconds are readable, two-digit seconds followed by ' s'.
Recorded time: 10 h 49 min 22 s
